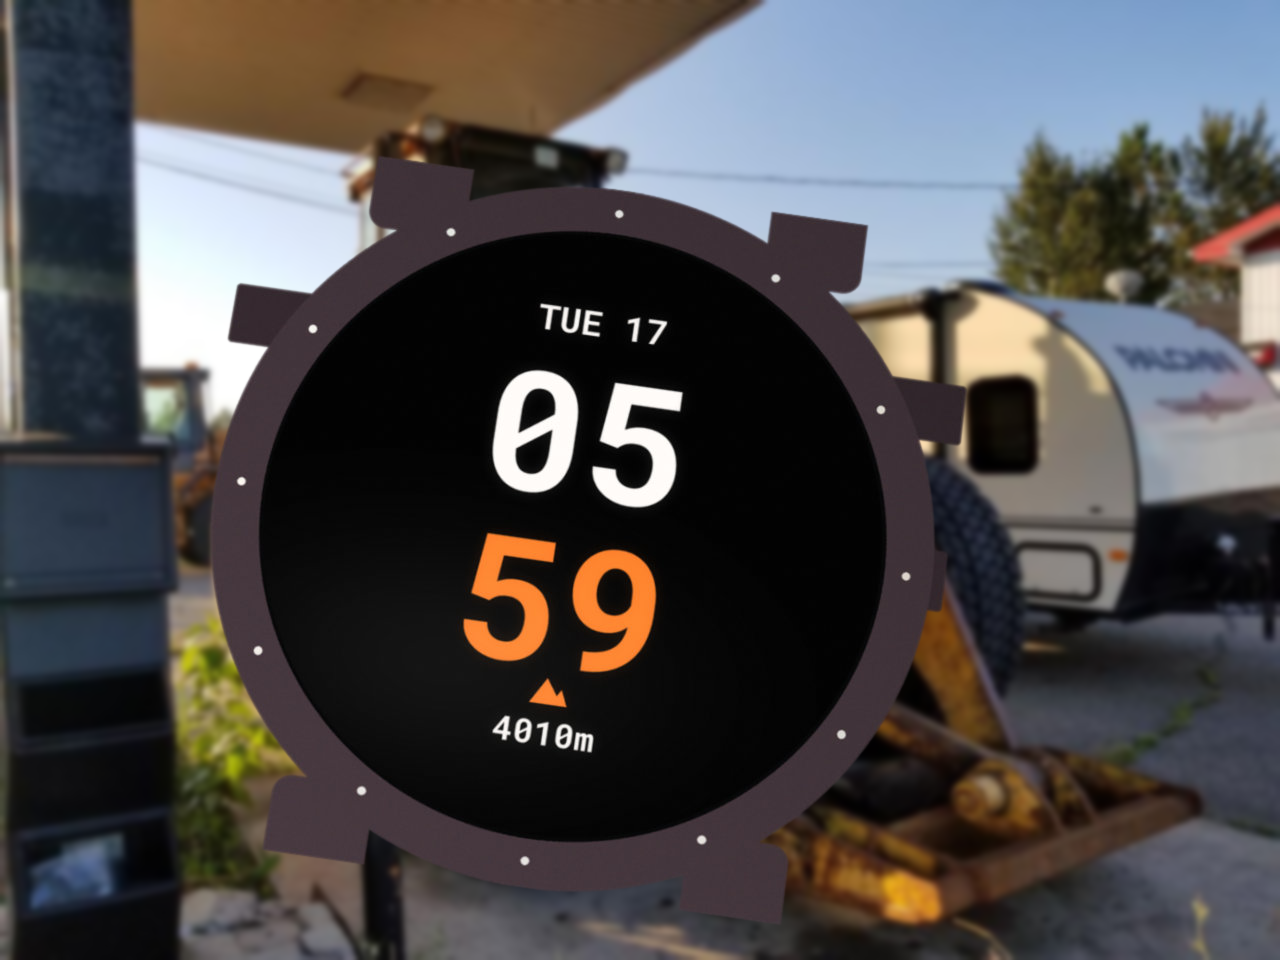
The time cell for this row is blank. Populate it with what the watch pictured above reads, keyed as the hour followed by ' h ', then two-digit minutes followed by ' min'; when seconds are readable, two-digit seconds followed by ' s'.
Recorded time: 5 h 59 min
